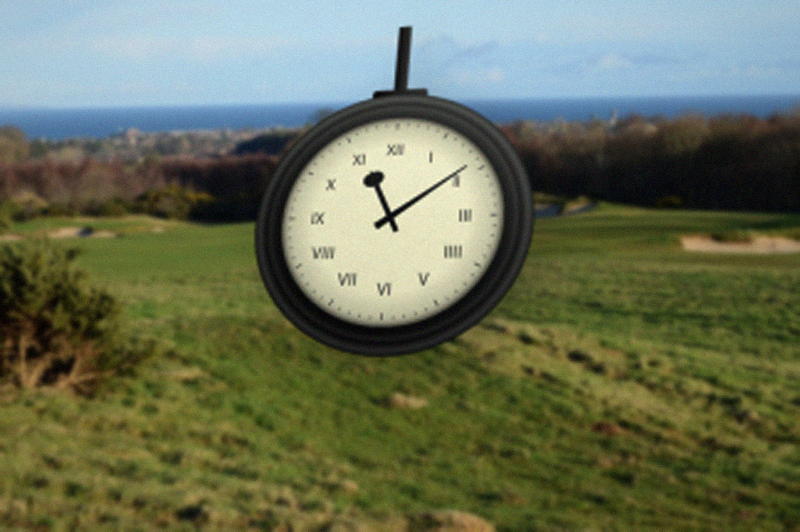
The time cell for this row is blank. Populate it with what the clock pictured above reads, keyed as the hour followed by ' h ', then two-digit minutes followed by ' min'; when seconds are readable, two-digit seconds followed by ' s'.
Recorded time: 11 h 09 min
